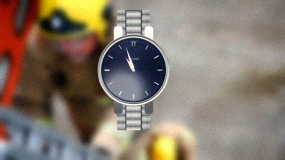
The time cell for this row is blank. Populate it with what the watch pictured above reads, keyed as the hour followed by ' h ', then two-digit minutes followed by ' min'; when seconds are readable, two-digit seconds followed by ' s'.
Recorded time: 10 h 57 min
